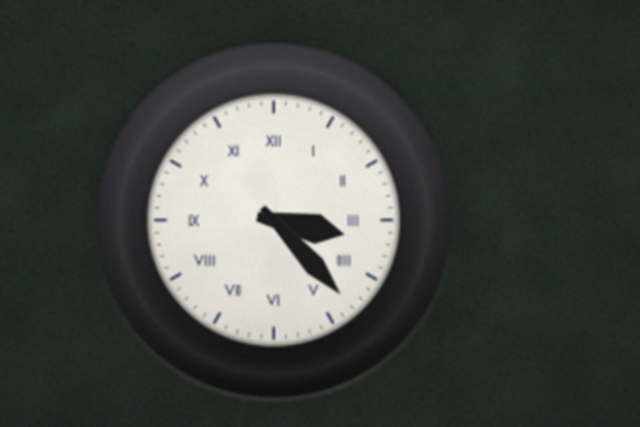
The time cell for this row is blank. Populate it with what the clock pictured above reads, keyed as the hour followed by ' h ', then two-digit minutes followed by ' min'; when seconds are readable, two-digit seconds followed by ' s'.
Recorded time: 3 h 23 min
